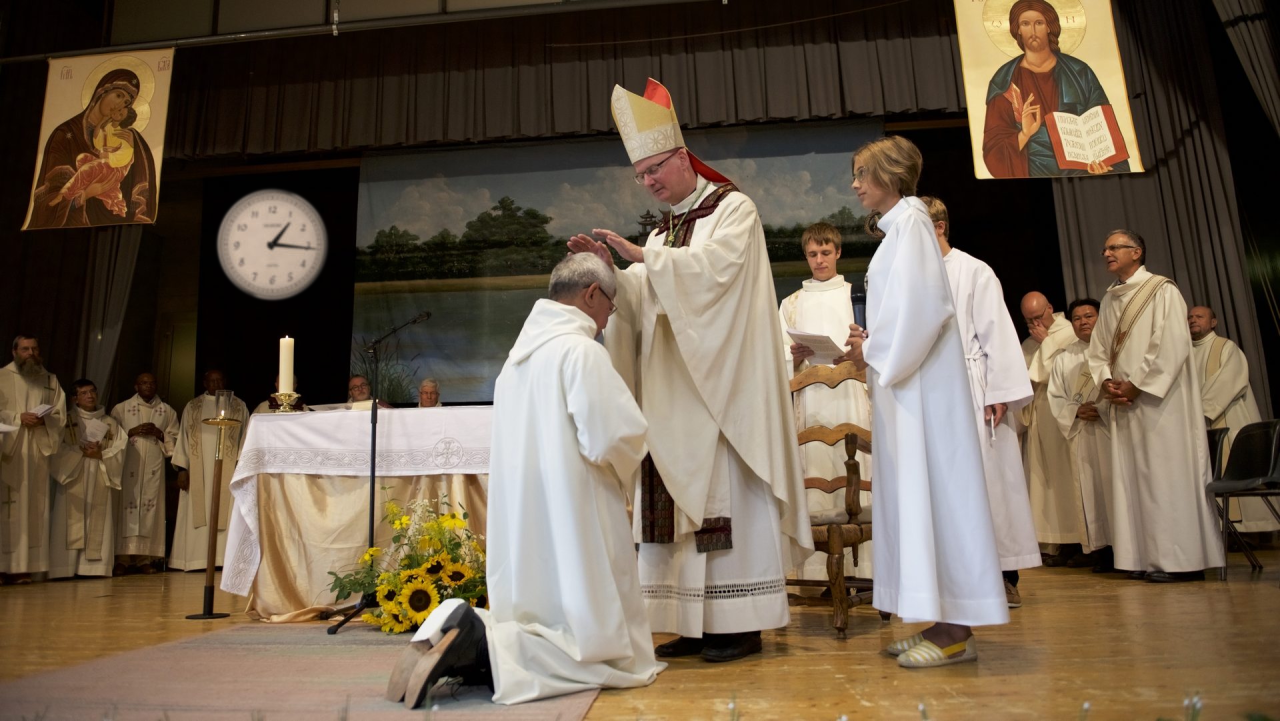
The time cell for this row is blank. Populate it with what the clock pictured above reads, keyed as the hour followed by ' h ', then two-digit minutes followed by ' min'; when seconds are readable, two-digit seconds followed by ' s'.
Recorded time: 1 h 16 min
